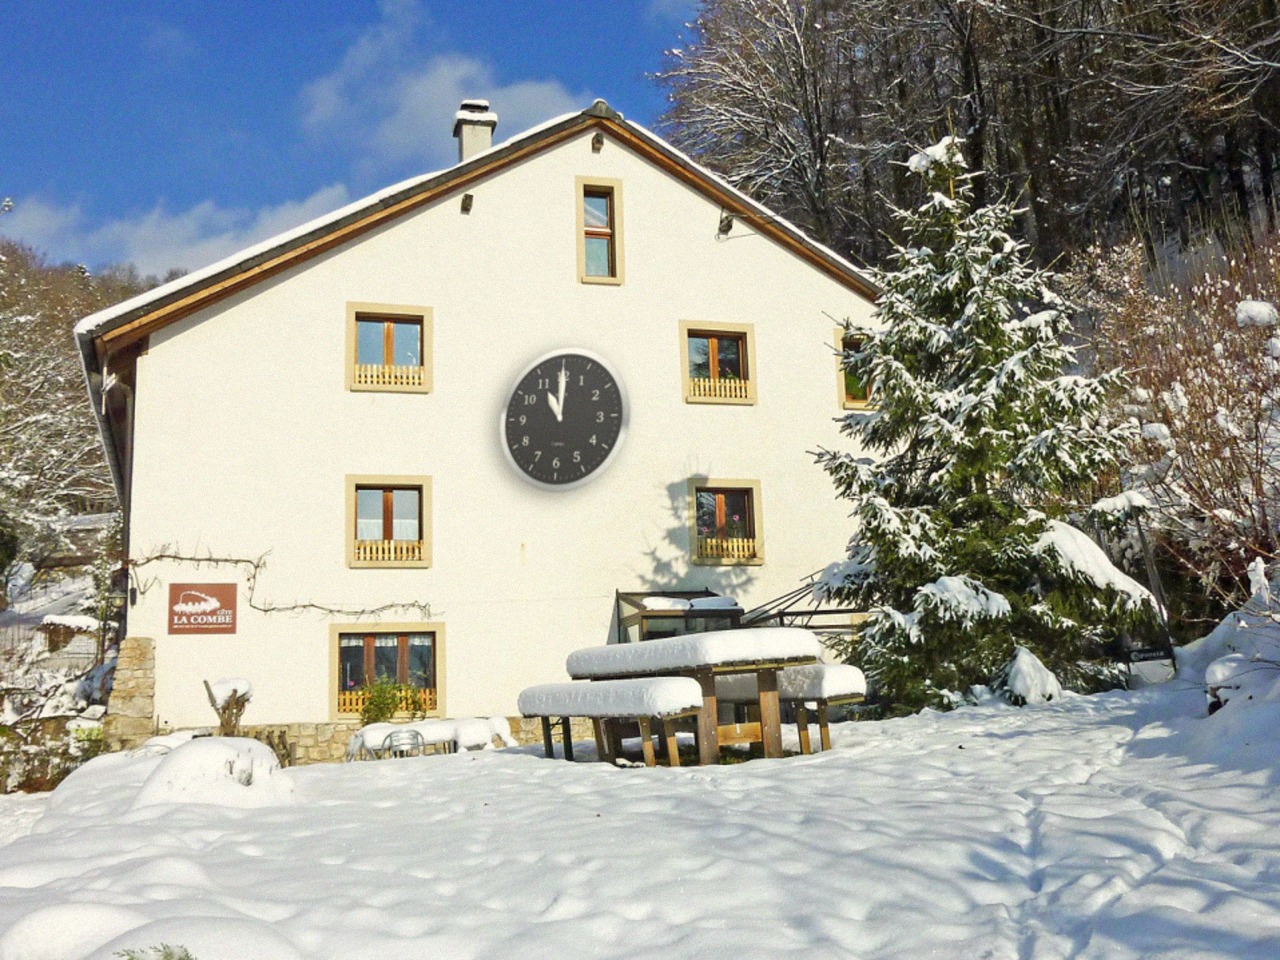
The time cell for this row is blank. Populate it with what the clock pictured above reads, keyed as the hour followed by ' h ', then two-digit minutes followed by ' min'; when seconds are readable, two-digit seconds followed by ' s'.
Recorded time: 11 h 00 min
